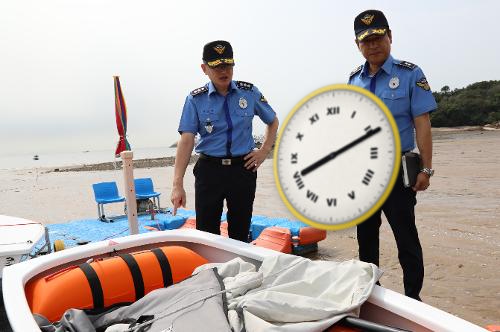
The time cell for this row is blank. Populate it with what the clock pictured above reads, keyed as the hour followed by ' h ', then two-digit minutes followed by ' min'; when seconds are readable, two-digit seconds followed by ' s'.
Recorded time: 8 h 11 min
